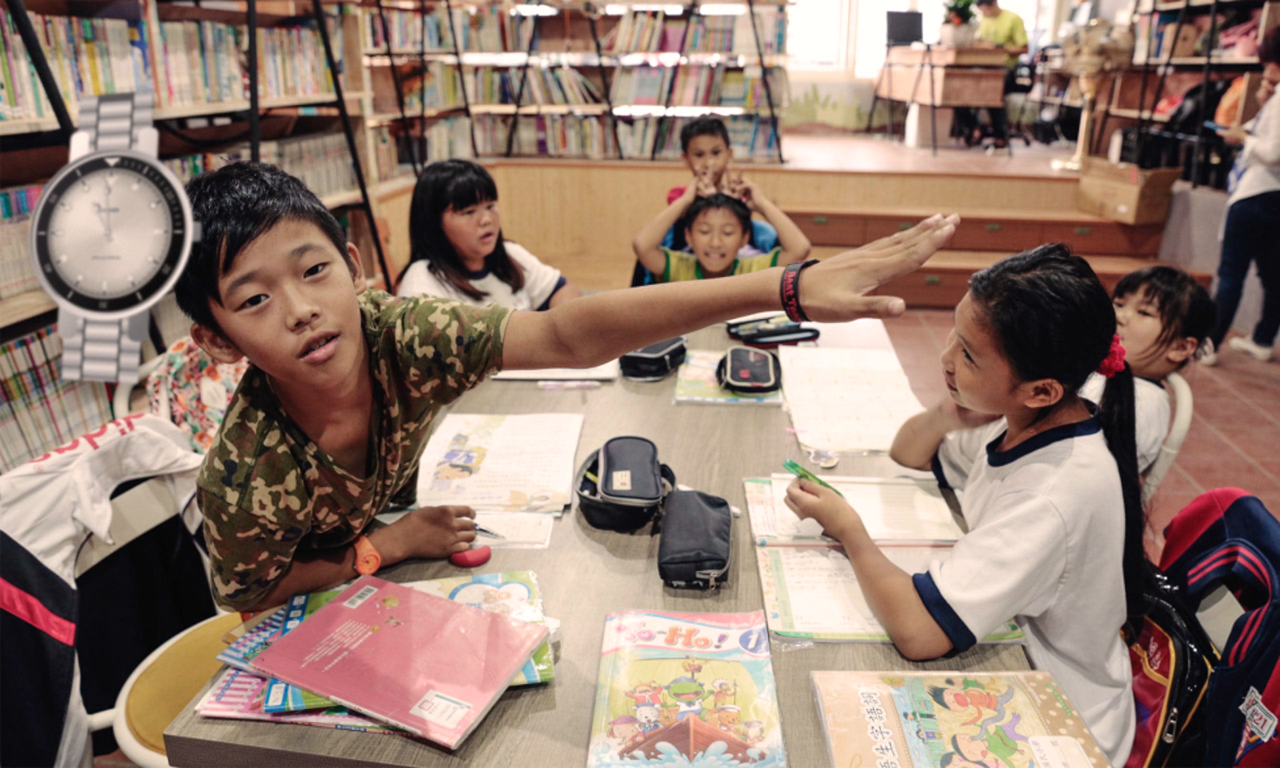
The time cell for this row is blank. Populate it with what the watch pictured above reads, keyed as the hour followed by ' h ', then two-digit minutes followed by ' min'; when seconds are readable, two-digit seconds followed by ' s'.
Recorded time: 10 h 59 min
